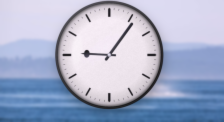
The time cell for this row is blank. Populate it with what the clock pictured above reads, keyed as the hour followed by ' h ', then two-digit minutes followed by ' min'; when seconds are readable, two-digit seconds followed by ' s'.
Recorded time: 9 h 06 min
